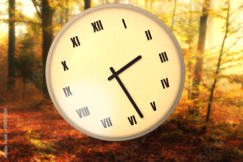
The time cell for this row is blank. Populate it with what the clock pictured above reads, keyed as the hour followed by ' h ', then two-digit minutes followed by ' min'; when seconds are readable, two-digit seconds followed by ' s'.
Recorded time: 2 h 28 min
